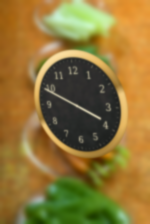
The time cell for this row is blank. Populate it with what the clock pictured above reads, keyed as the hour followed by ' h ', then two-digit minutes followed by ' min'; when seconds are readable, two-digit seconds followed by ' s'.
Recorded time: 3 h 49 min
